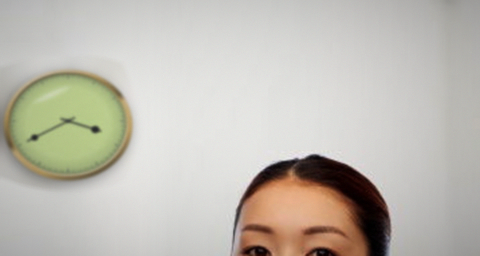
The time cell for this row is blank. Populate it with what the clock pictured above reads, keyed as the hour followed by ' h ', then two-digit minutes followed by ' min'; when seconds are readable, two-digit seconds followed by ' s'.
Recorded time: 3 h 40 min
